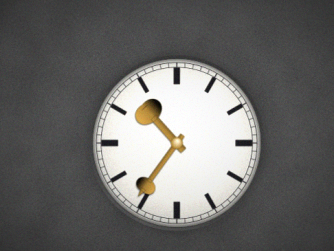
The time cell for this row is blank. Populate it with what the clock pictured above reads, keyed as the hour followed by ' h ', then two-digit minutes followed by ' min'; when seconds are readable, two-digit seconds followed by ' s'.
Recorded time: 10 h 36 min
